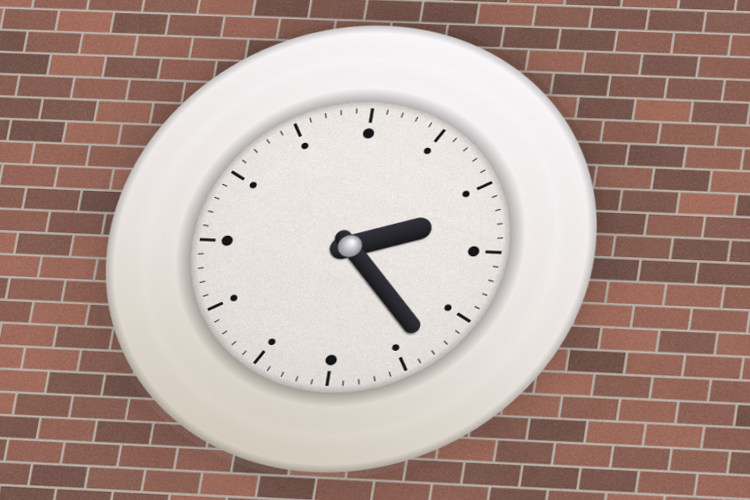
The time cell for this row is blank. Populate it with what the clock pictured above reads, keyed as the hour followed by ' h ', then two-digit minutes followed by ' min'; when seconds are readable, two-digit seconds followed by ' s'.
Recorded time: 2 h 23 min
